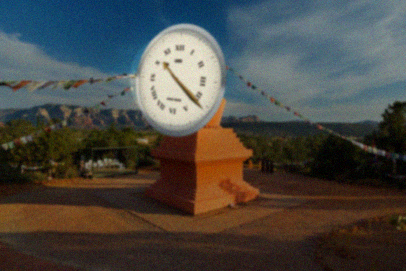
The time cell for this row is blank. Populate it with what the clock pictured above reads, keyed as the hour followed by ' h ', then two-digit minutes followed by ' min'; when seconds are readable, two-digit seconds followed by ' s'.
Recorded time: 10 h 21 min
